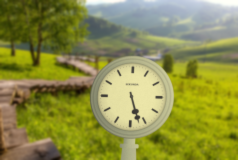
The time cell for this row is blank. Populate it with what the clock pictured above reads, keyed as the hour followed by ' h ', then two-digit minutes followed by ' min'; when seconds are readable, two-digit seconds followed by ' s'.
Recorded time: 5 h 27 min
